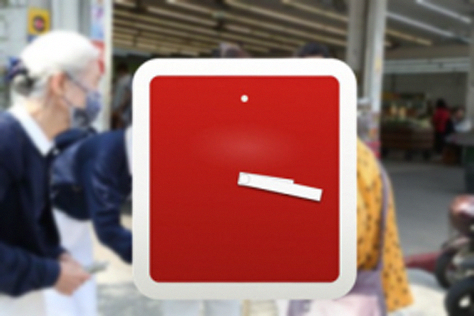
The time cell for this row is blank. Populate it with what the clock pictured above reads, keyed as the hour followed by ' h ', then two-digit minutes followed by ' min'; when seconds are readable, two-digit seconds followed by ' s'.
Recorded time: 3 h 17 min
